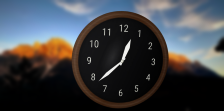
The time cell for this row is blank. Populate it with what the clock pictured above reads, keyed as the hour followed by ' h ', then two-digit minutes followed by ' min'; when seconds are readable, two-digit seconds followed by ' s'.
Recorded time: 12 h 38 min
